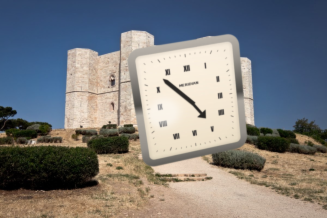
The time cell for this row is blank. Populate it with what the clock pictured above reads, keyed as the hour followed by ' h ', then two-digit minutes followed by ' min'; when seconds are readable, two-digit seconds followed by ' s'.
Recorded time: 4 h 53 min
